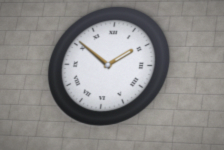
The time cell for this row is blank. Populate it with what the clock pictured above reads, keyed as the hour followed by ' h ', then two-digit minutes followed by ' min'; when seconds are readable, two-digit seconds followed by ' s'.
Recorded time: 1 h 51 min
